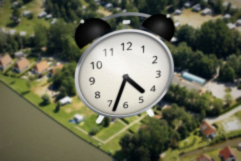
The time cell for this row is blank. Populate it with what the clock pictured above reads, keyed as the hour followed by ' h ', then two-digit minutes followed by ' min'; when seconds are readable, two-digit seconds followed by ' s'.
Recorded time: 4 h 33 min
